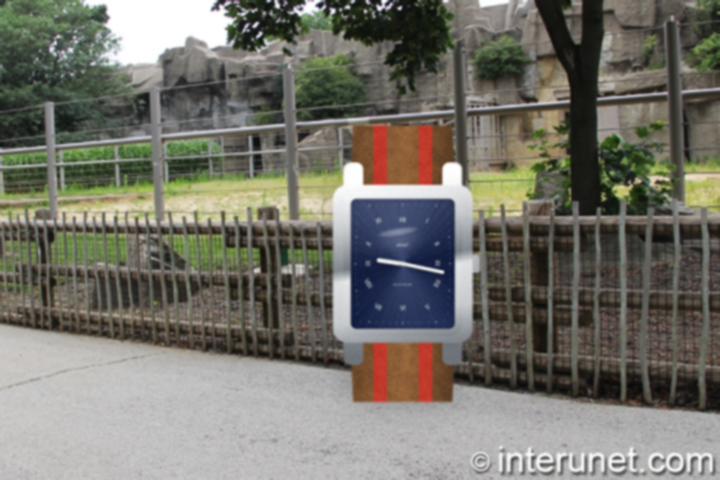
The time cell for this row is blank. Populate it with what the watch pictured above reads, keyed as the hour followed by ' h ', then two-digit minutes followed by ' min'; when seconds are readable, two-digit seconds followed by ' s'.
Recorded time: 9 h 17 min
